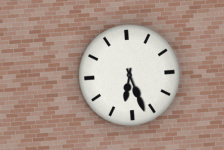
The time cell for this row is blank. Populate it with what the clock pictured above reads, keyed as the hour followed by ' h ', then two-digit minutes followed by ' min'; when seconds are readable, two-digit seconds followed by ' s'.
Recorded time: 6 h 27 min
